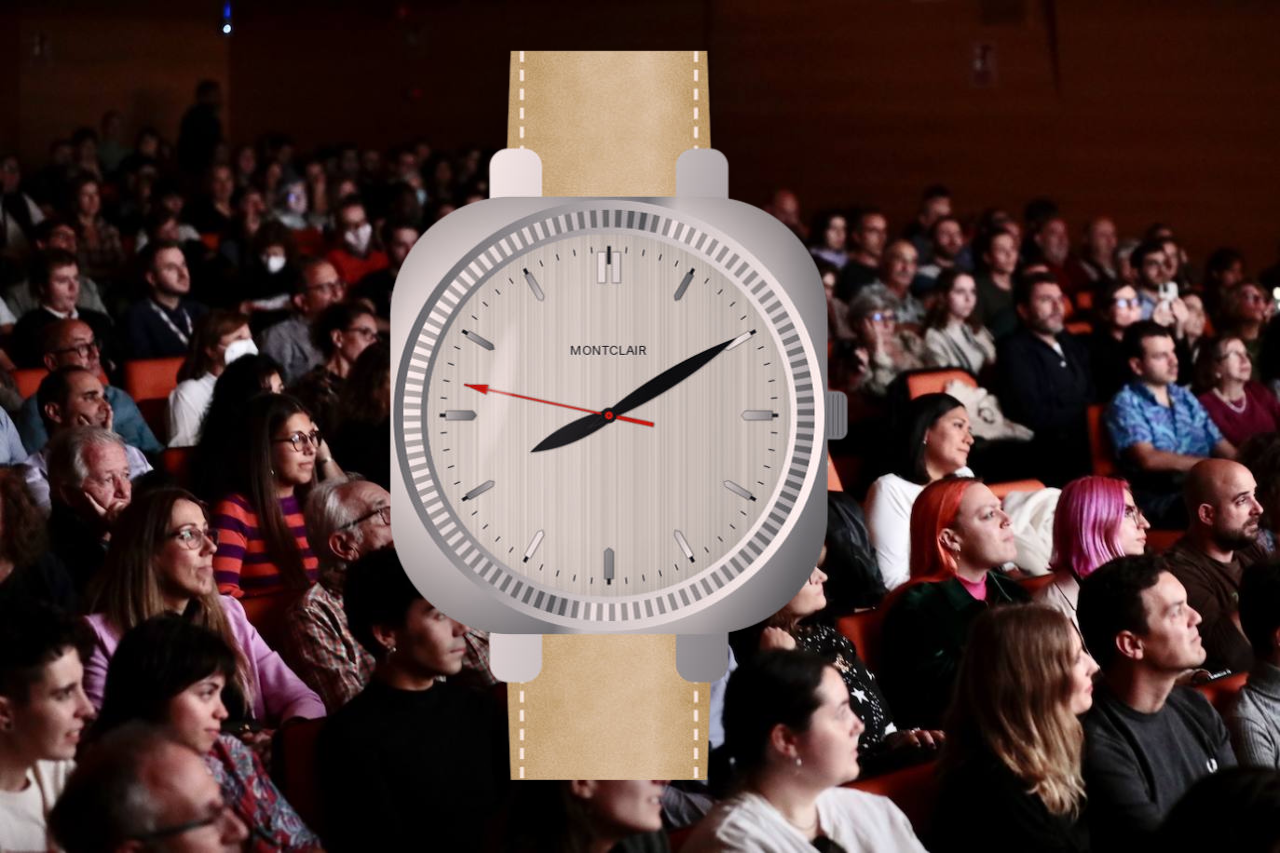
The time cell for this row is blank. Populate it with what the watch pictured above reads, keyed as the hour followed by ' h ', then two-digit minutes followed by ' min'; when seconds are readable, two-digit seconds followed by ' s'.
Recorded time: 8 h 09 min 47 s
